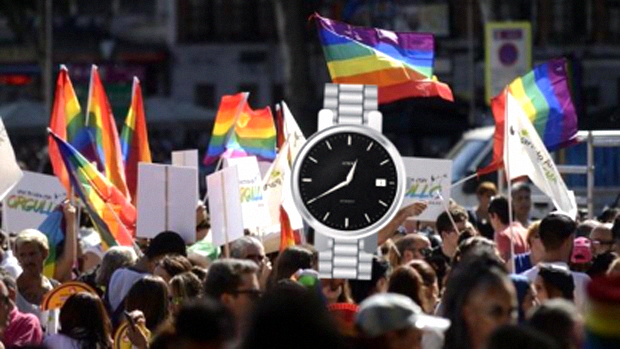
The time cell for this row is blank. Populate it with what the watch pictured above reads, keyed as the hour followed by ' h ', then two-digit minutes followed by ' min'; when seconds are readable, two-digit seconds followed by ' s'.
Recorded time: 12 h 40 min
